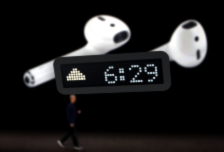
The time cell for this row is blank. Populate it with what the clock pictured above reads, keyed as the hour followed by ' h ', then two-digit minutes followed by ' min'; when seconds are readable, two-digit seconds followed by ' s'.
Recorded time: 6 h 29 min
